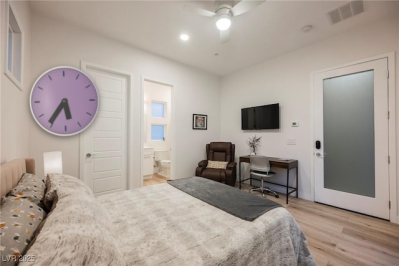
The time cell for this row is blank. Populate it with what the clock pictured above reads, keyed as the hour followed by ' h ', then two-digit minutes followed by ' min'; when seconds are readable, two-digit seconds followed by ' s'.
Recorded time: 5 h 36 min
